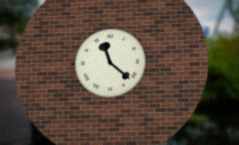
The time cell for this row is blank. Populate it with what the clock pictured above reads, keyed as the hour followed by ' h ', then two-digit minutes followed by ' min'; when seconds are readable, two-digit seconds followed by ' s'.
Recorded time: 11 h 22 min
